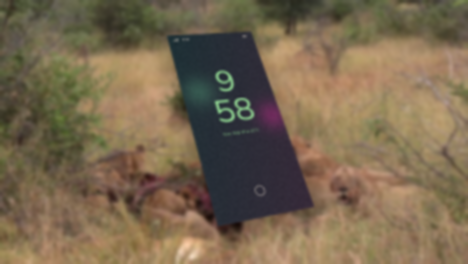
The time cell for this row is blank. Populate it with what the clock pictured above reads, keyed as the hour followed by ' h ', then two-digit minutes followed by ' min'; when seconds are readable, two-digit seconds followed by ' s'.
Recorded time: 9 h 58 min
